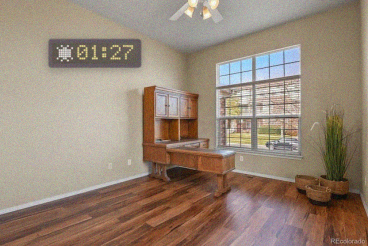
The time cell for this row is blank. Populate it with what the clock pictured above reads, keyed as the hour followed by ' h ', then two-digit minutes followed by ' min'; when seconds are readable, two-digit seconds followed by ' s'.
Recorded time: 1 h 27 min
